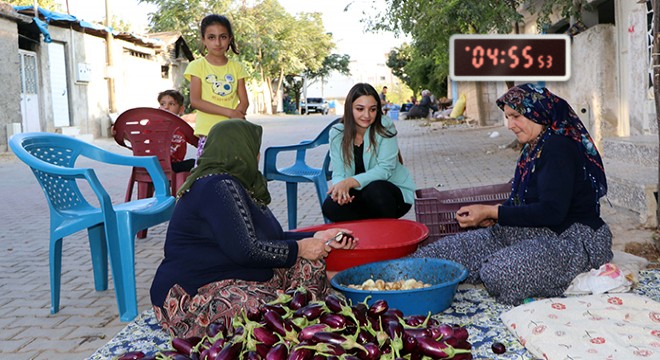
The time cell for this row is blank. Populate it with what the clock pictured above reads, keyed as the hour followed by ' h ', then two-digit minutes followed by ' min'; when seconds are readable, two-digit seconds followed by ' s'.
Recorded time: 4 h 55 min 53 s
